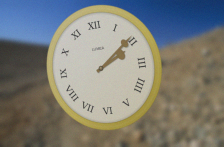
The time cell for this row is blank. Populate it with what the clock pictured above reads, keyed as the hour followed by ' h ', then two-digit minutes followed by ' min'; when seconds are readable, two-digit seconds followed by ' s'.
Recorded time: 2 h 09 min
